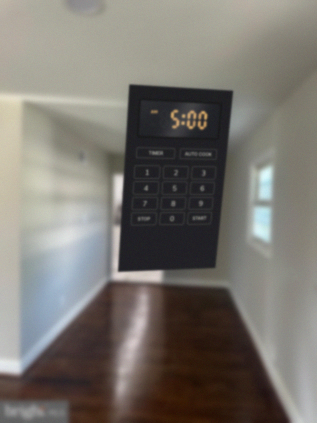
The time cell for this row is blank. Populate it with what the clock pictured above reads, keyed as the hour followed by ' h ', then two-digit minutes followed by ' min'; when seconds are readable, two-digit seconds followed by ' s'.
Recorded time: 5 h 00 min
